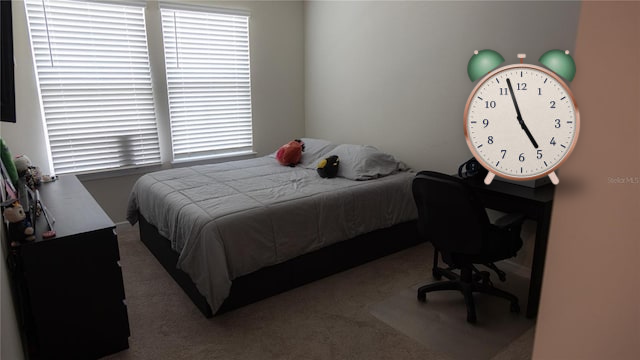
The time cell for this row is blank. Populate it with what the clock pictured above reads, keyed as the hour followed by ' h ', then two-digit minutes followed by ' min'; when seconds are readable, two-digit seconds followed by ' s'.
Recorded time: 4 h 57 min
